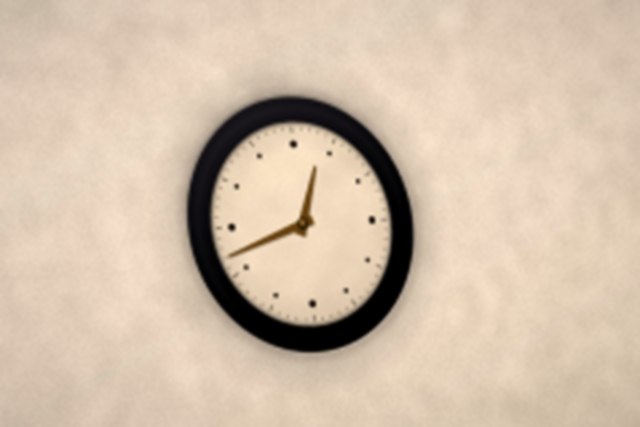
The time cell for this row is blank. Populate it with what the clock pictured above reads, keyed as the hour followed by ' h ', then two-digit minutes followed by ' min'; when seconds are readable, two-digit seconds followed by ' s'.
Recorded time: 12 h 42 min
